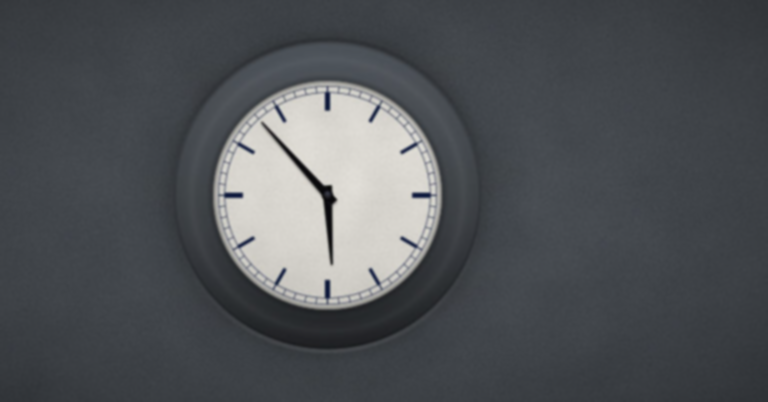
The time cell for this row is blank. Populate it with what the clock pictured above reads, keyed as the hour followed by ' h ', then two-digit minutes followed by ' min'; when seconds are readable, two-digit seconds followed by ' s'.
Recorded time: 5 h 53 min
